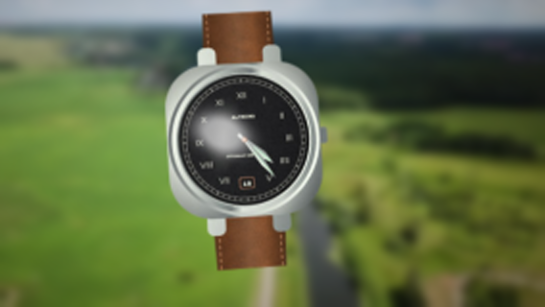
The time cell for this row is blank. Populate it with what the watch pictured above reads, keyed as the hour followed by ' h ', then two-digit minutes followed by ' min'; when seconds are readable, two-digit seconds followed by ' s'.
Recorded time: 4 h 24 min
